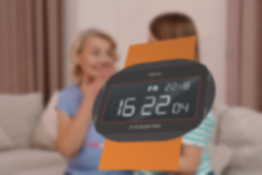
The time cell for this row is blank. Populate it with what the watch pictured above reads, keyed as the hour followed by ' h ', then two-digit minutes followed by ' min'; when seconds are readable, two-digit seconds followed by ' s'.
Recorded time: 16 h 22 min
